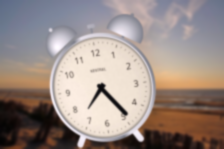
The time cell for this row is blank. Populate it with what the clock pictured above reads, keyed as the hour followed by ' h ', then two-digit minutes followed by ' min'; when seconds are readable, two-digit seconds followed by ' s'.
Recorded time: 7 h 24 min
